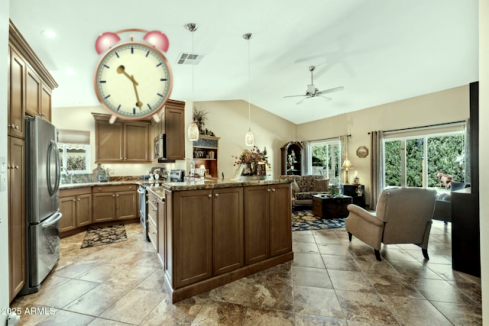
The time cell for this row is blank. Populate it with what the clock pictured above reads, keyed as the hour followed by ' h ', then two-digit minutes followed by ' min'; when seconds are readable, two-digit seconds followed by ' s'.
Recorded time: 10 h 28 min
